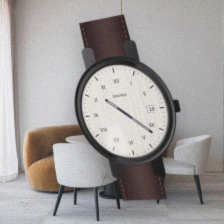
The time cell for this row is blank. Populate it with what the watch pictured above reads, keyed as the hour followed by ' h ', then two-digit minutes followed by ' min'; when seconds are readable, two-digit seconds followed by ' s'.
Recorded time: 10 h 22 min
